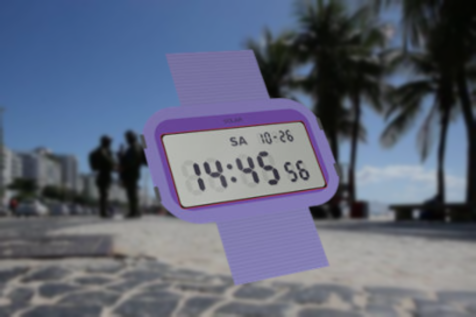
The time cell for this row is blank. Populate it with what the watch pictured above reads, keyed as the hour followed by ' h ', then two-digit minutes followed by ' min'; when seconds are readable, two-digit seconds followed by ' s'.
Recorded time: 14 h 45 min 56 s
